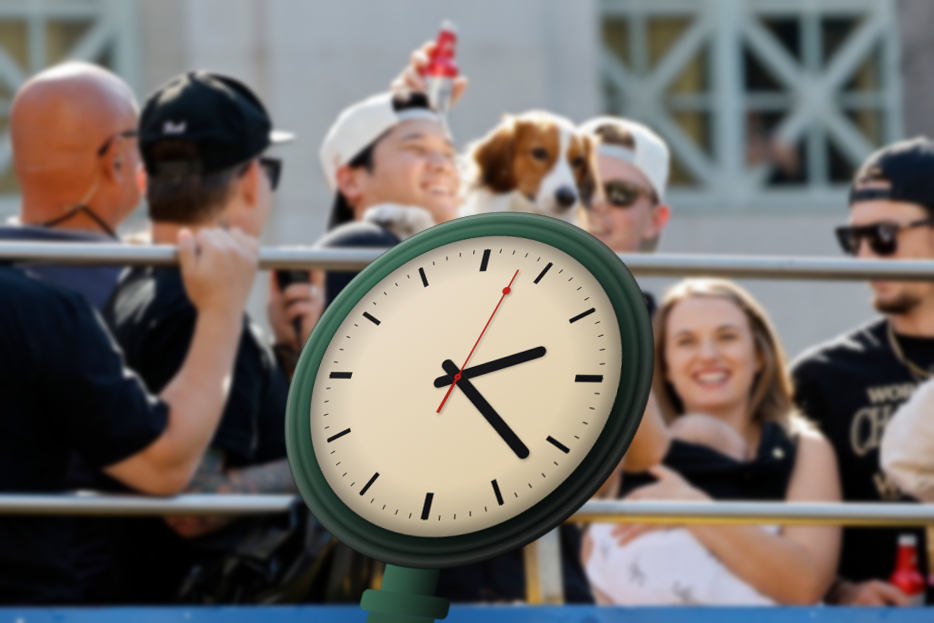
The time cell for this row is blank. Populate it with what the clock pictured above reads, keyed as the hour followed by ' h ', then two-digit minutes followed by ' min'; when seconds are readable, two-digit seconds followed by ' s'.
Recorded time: 2 h 22 min 03 s
